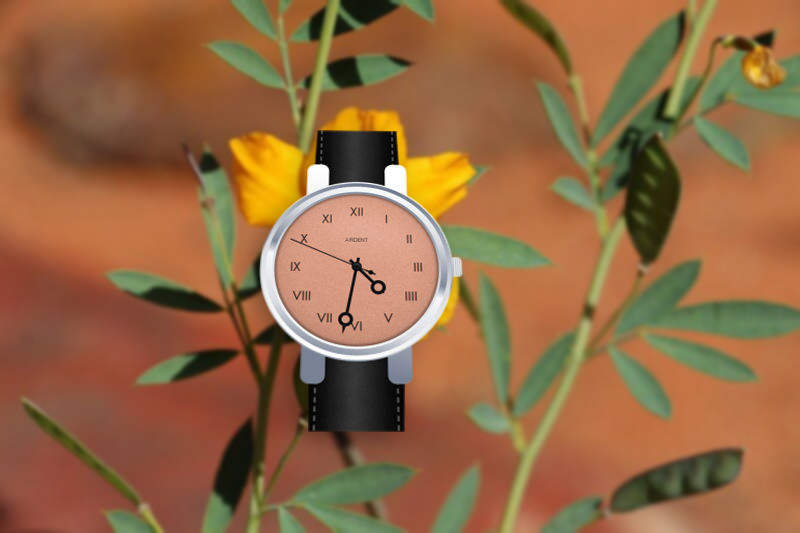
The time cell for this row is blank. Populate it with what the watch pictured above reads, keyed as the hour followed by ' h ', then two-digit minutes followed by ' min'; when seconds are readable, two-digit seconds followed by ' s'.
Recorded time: 4 h 31 min 49 s
